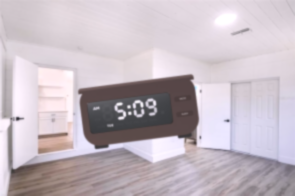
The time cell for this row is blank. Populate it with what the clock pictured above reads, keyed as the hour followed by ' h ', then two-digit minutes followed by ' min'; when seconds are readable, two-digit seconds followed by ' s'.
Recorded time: 5 h 09 min
